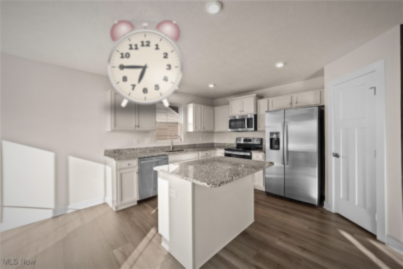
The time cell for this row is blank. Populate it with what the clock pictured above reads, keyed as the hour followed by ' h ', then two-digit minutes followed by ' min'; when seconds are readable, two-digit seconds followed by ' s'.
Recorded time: 6 h 45 min
